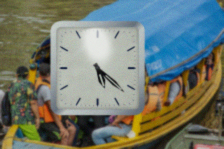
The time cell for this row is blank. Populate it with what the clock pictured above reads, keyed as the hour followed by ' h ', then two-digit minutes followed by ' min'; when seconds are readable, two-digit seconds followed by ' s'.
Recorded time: 5 h 22 min
